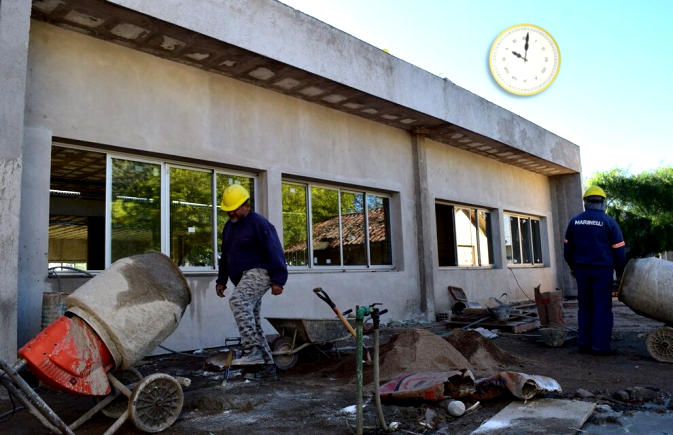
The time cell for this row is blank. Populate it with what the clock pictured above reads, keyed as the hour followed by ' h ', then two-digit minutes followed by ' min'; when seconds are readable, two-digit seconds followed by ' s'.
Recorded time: 10 h 01 min
